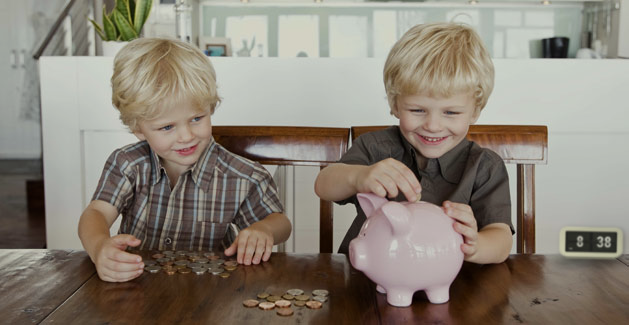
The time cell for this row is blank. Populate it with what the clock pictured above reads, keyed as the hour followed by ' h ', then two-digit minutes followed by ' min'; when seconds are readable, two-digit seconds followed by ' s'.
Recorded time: 8 h 38 min
